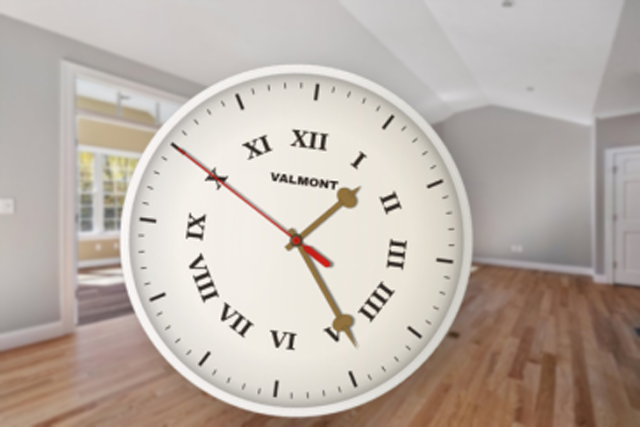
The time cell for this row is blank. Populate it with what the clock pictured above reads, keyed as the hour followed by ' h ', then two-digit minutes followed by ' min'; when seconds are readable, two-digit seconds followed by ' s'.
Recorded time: 1 h 23 min 50 s
